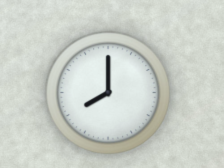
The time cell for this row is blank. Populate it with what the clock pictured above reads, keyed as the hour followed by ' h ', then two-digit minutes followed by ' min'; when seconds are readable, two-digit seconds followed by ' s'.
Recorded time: 8 h 00 min
